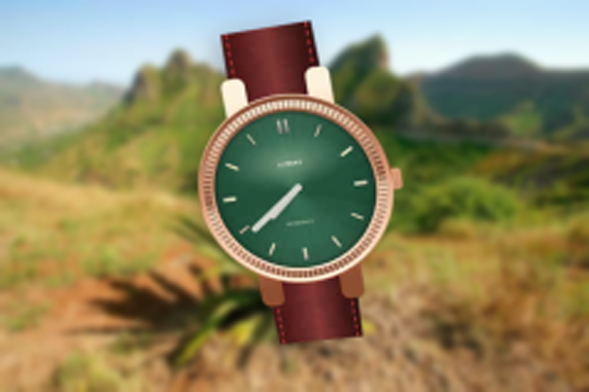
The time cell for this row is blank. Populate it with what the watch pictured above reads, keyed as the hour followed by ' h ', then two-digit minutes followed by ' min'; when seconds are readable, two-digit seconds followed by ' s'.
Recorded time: 7 h 39 min
